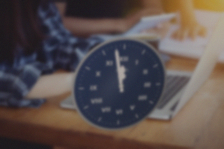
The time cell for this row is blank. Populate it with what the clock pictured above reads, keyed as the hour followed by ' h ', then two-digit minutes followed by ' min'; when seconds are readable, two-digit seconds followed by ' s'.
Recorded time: 11 h 58 min
